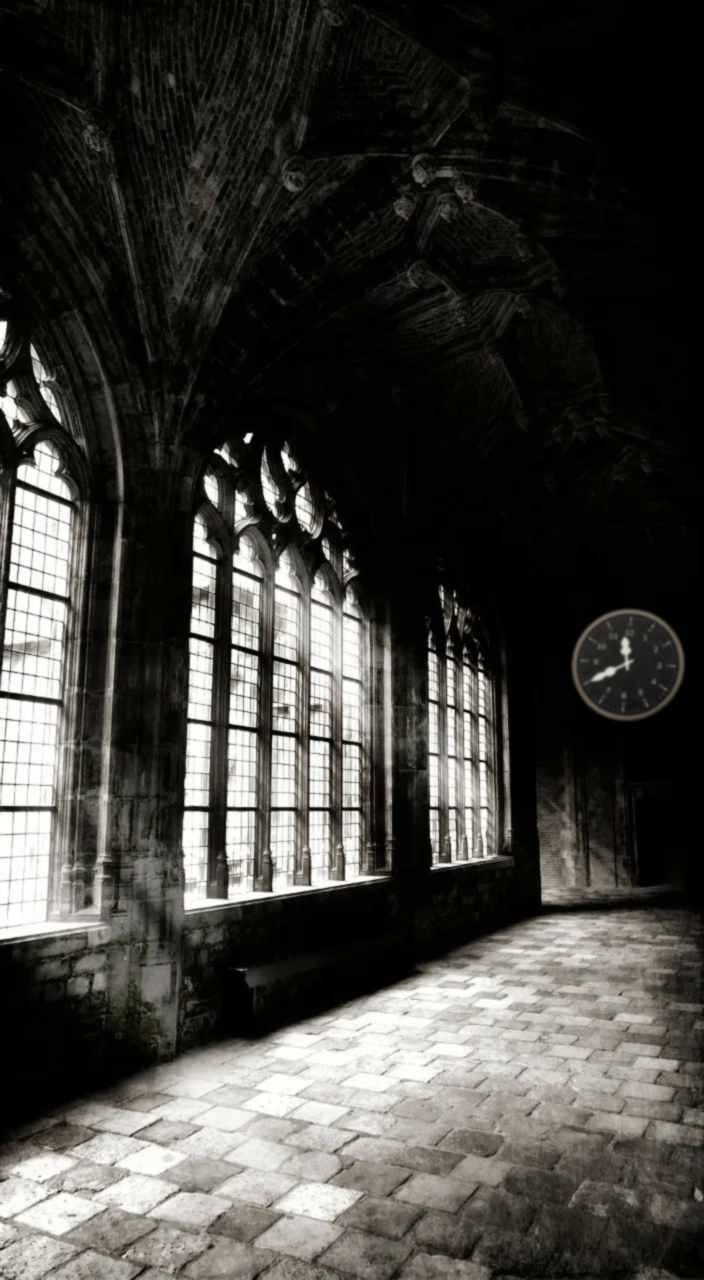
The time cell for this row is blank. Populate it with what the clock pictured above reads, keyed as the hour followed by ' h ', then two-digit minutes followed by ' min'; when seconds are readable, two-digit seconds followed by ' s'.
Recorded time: 11 h 40 min
